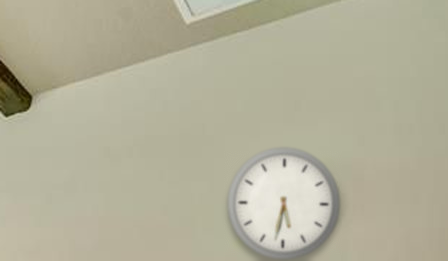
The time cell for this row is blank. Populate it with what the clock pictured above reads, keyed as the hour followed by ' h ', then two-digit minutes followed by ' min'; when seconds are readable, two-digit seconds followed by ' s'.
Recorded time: 5 h 32 min
